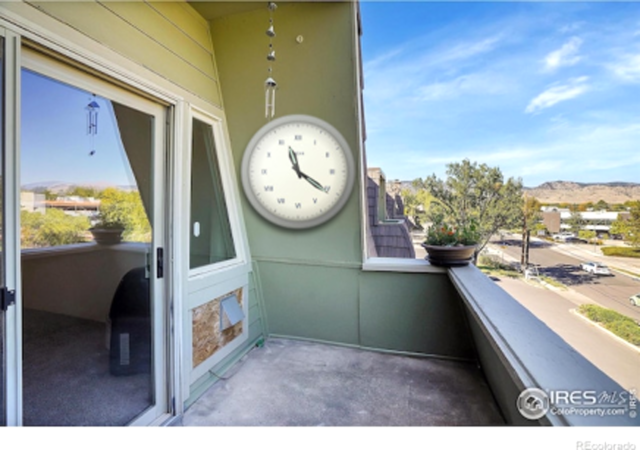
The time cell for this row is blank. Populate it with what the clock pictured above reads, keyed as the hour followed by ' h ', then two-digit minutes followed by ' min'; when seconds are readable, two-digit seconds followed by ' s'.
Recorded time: 11 h 21 min
